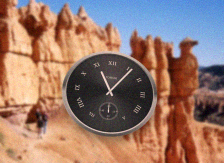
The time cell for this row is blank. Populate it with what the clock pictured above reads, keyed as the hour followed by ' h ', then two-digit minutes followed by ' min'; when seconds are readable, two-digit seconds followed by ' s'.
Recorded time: 11 h 06 min
